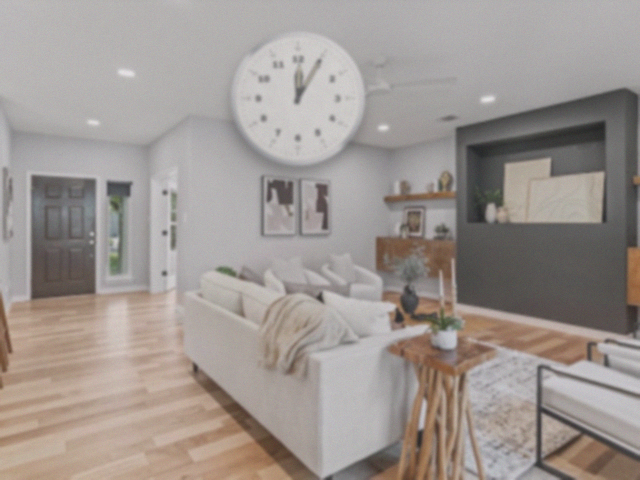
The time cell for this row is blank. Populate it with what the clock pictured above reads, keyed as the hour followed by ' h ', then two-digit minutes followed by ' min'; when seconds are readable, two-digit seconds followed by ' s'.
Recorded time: 12 h 05 min
